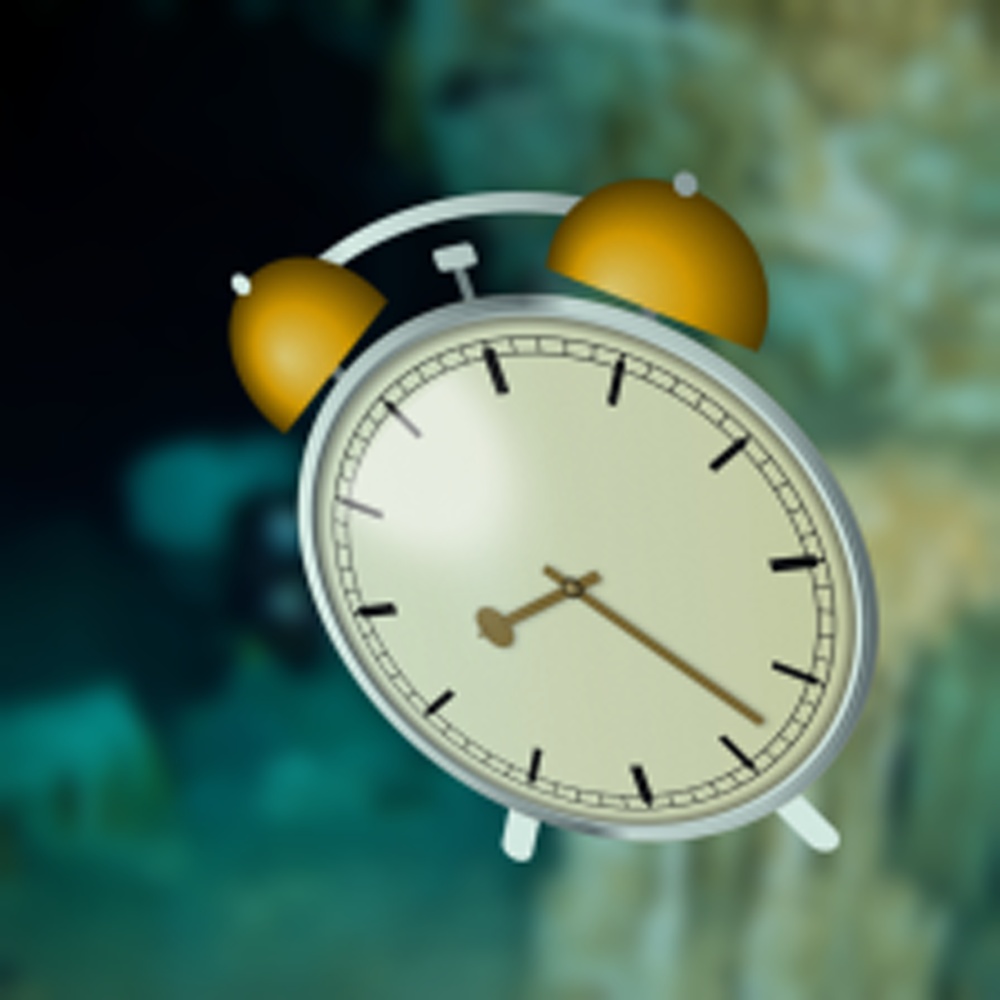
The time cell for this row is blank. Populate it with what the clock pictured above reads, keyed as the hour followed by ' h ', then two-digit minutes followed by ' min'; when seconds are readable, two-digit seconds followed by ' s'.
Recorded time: 8 h 23 min
